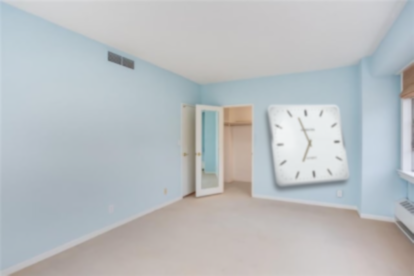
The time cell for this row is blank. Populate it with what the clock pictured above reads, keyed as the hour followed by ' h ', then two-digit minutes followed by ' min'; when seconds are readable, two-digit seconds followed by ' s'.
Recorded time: 6 h 57 min
